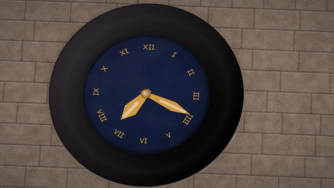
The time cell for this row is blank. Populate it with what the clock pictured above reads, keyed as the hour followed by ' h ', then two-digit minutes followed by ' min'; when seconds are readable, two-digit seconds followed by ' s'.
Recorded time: 7 h 19 min
